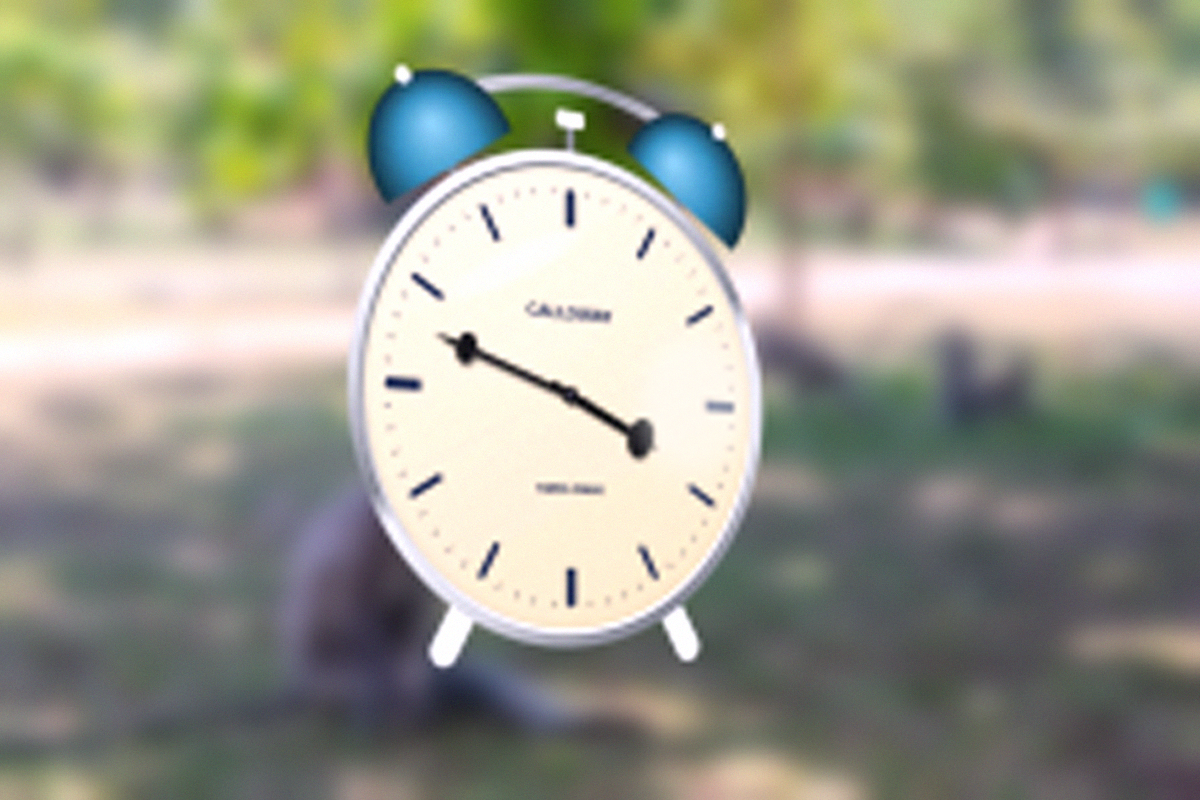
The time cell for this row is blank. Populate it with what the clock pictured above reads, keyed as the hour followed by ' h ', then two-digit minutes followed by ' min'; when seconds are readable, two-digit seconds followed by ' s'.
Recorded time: 3 h 48 min
